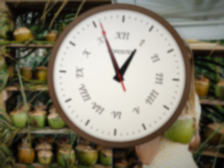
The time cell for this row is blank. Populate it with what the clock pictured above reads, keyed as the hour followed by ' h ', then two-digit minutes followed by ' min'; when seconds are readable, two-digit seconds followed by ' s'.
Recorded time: 12 h 55 min 56 s
